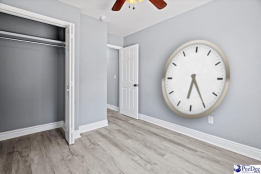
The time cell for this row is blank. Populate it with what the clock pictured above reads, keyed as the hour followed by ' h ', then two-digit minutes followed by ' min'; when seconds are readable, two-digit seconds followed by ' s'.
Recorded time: 6 h 25 min
